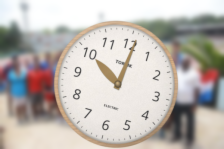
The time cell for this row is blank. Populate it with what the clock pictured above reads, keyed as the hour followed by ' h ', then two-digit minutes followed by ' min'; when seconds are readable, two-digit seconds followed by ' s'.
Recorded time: 10 h 01 min
